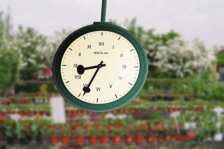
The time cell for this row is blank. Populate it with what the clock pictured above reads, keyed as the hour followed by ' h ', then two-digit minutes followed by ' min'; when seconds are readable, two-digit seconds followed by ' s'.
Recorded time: 8 h 34 min
